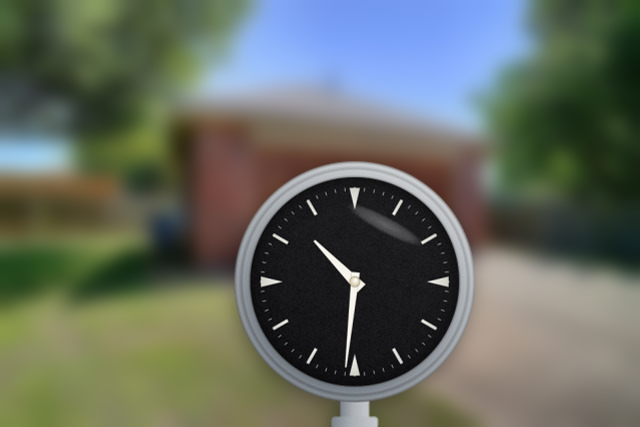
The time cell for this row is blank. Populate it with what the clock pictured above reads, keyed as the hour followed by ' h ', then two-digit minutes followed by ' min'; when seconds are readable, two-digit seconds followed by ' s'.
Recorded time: 10 h 31 min
